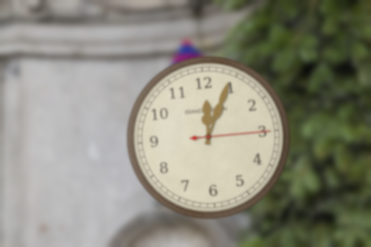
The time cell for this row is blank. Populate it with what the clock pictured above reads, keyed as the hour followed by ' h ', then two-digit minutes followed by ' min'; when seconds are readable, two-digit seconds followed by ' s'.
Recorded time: 12 h 04 min 15 s
